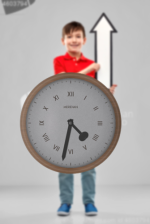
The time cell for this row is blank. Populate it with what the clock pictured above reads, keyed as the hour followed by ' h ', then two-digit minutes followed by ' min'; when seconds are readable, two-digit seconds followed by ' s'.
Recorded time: 4 h 32 min
